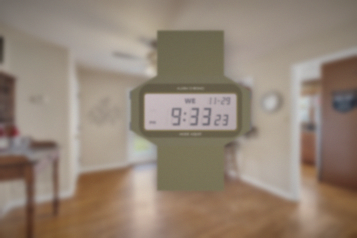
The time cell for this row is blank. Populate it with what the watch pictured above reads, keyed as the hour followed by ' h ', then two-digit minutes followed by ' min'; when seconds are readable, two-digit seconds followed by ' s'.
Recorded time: 9 h 33 min 23 s
